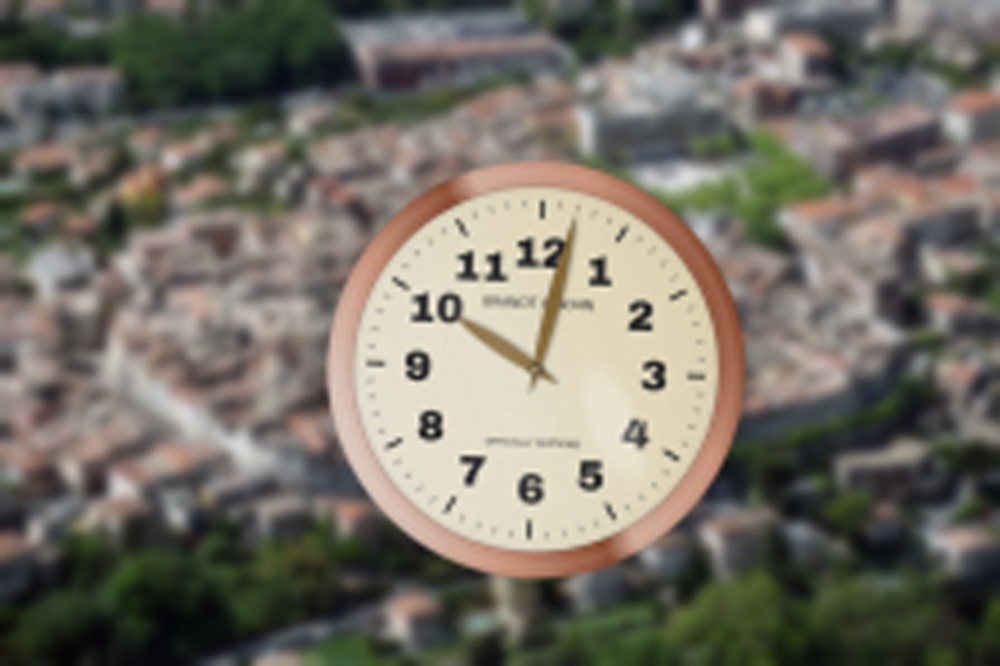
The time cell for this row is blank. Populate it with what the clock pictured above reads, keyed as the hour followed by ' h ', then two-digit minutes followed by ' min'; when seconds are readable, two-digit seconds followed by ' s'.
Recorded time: 10 h 02 min
